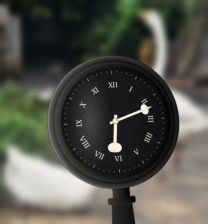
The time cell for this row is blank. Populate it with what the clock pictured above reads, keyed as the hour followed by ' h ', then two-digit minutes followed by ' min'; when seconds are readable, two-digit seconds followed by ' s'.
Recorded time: 6 h 12 min
